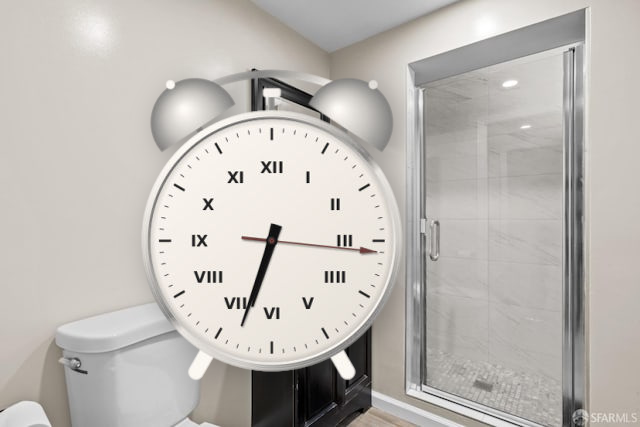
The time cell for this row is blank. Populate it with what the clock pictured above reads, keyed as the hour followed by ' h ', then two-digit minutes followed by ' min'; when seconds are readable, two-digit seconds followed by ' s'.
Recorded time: 6 h 33 min 16 s
